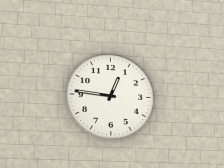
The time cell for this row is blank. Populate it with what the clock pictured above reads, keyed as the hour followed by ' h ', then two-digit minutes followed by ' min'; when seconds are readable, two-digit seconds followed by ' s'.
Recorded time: 12 h 46 min
